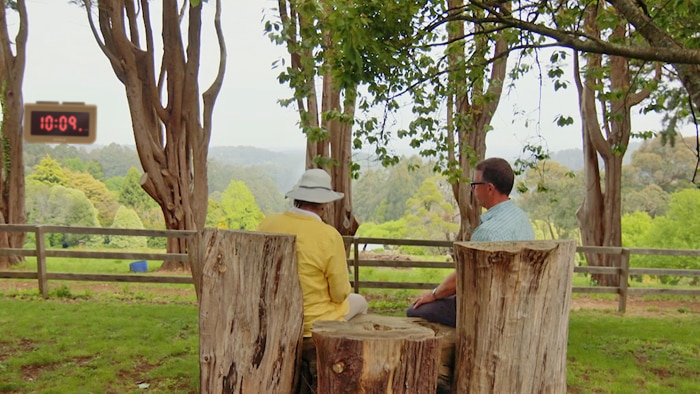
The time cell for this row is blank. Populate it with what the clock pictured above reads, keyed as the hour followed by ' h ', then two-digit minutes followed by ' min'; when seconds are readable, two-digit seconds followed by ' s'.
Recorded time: 10 h 09 min
